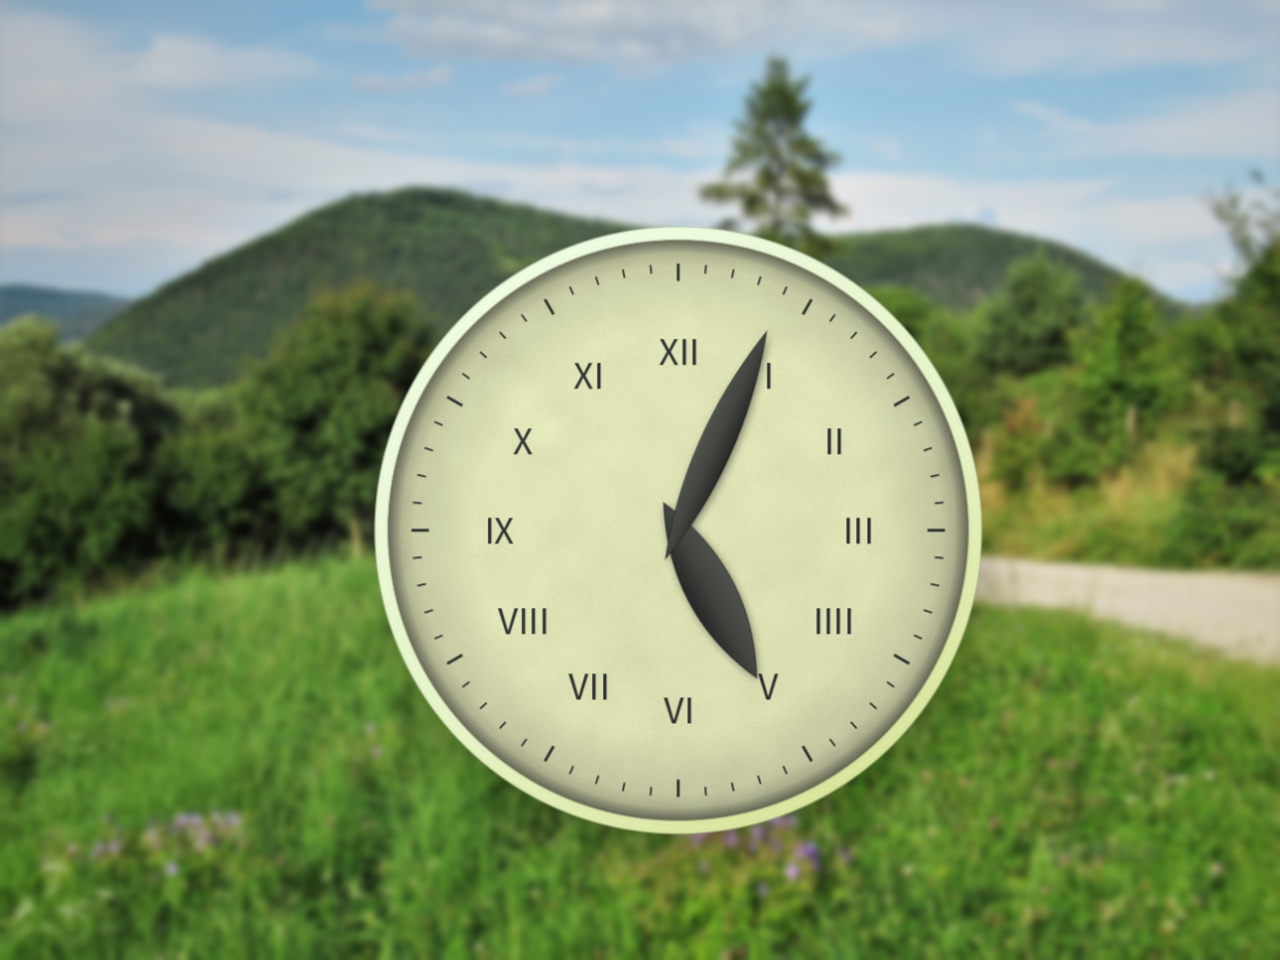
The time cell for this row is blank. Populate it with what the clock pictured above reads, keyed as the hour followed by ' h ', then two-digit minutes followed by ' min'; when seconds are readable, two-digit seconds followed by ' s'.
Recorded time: 5 h 04 min
